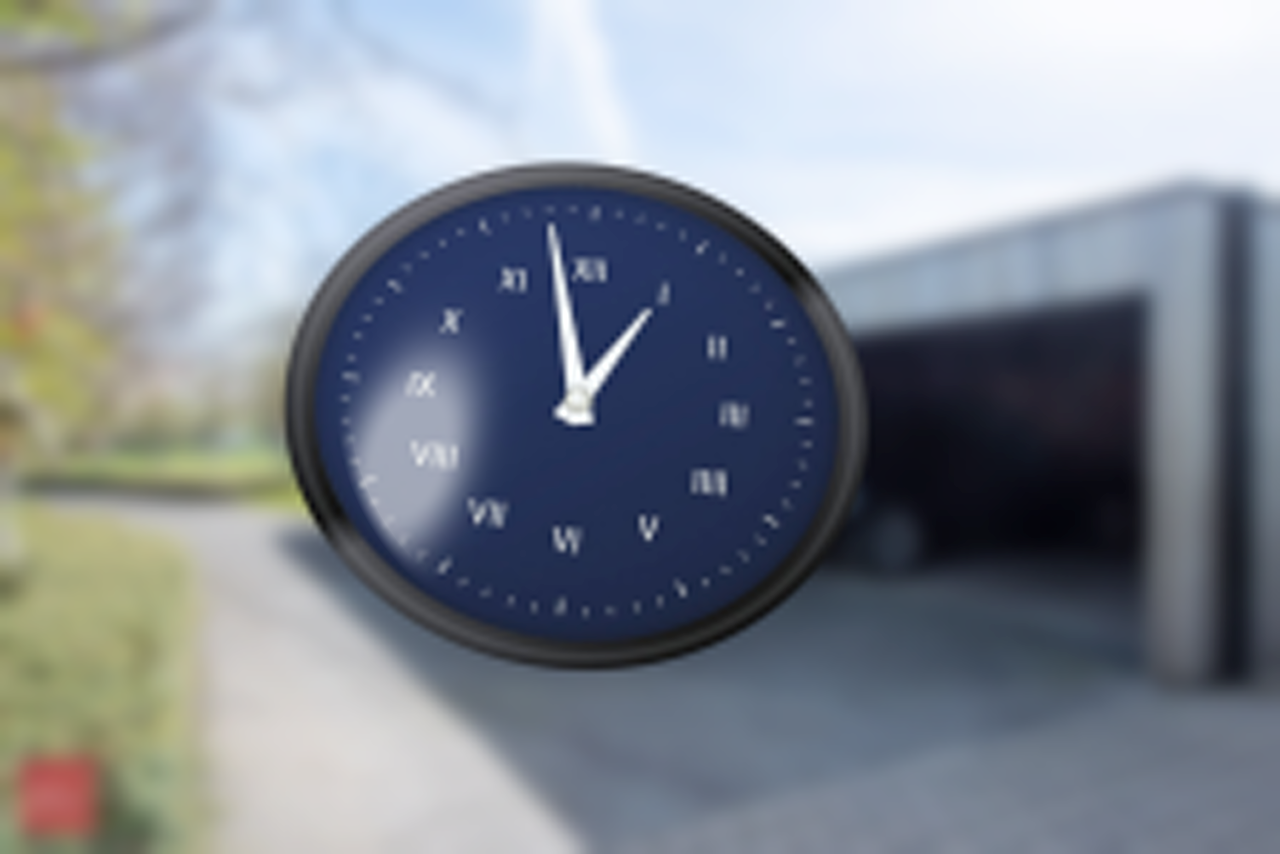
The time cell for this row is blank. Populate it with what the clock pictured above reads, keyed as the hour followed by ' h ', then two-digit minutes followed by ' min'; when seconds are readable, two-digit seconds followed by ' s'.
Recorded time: 12 h 58 min
